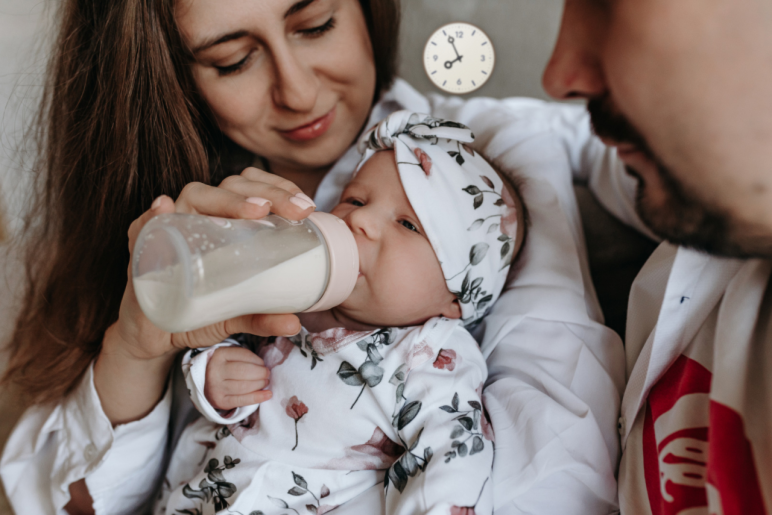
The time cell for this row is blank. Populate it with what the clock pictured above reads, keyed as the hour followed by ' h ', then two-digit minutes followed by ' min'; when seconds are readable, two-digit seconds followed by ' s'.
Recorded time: 7 h 56 min
